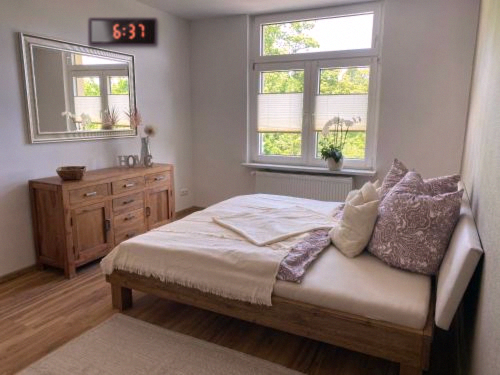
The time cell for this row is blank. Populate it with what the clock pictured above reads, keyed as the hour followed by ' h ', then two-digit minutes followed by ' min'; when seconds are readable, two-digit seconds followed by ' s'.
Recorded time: 6 h 37 min
